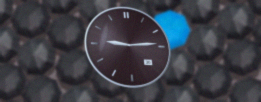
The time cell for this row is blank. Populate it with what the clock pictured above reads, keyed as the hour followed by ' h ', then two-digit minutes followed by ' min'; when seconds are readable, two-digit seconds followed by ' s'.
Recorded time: 9 h 14 min
